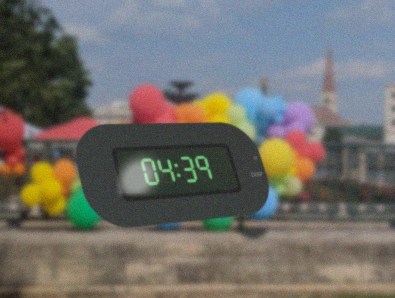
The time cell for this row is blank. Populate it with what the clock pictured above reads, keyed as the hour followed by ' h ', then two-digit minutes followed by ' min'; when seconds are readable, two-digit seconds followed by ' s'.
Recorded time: 4 h 39 min
